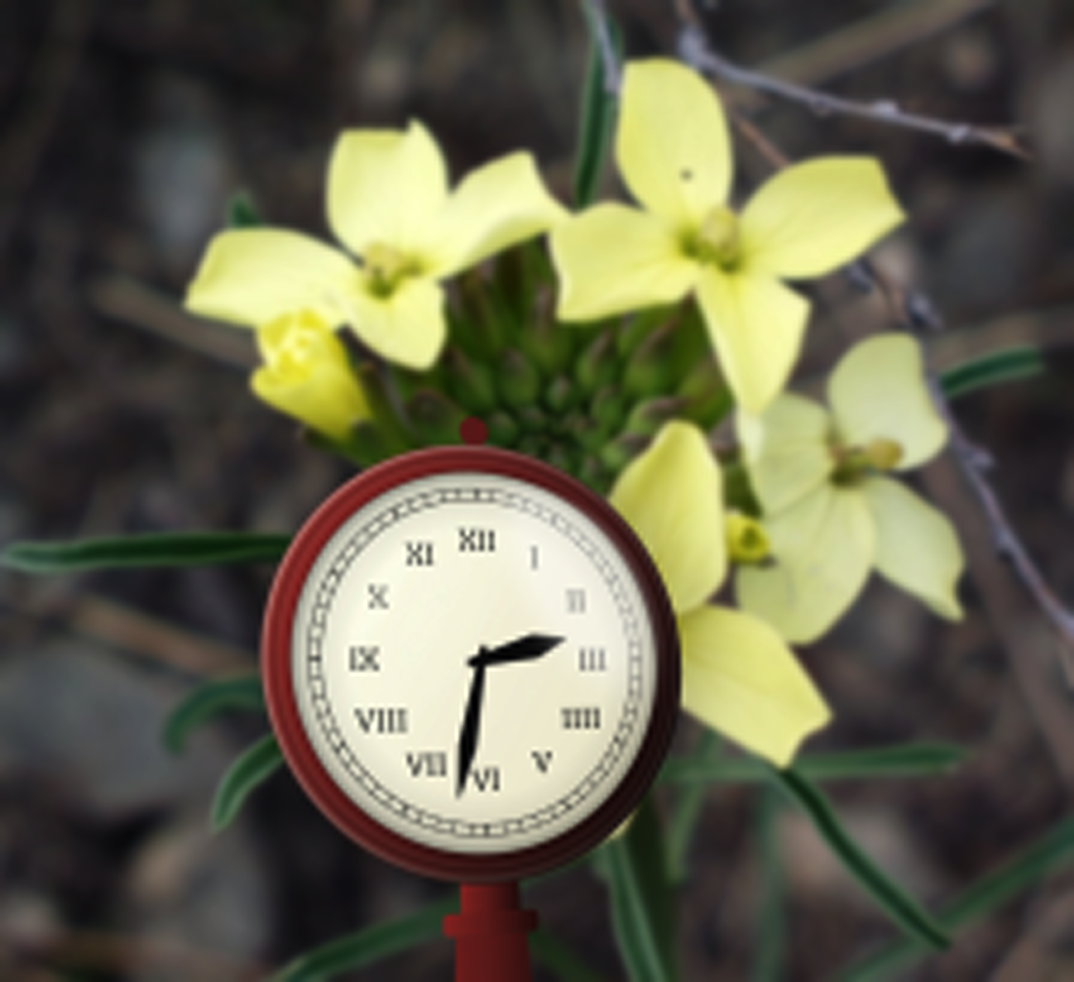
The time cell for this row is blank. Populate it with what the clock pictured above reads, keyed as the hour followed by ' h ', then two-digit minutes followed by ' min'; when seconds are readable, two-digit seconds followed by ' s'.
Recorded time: 2 h 32 min
